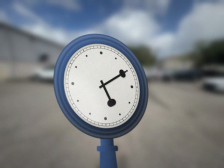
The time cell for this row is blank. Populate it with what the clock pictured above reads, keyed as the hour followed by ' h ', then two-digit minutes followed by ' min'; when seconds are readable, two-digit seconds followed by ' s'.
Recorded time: 5 h 10 min
